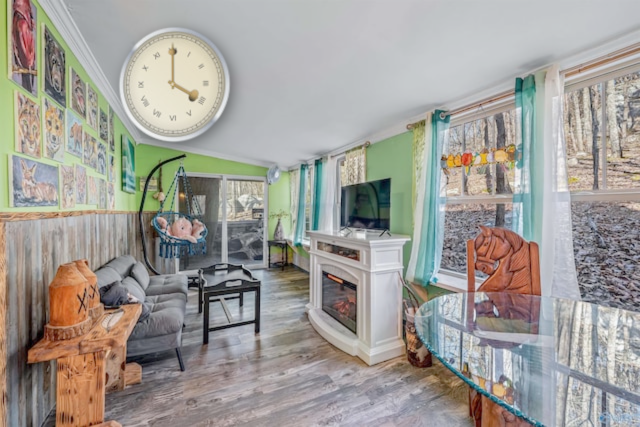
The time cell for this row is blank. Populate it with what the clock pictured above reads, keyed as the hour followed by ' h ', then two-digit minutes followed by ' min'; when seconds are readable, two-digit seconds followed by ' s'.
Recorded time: 4 h 00 min
